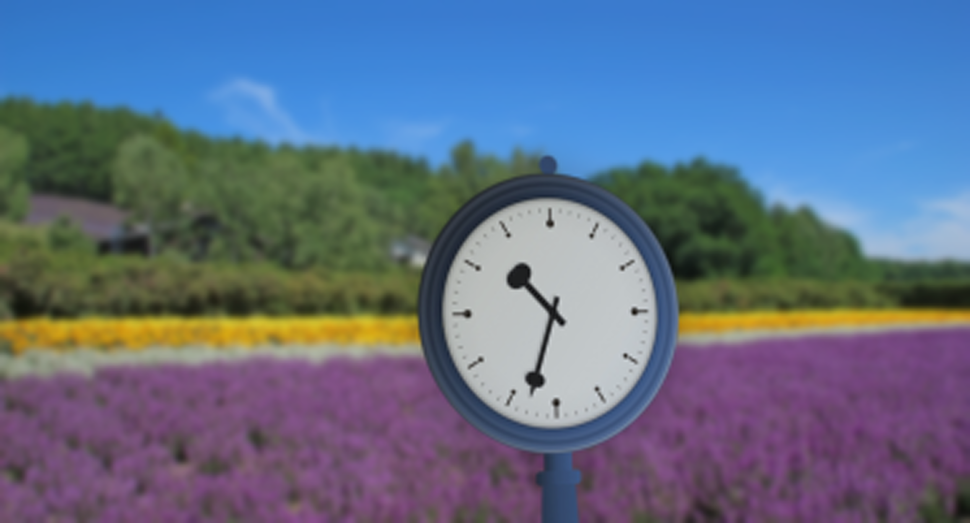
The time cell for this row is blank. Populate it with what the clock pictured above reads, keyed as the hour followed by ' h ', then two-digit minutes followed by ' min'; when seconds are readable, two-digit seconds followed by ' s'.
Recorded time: 10 h 33 min
